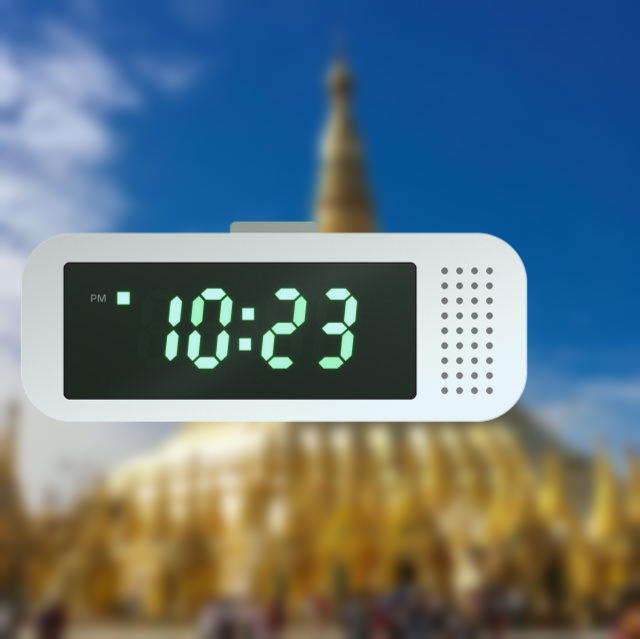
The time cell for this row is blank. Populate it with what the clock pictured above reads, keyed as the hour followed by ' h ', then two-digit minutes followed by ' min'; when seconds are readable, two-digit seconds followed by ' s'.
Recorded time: 10 h 23 min
